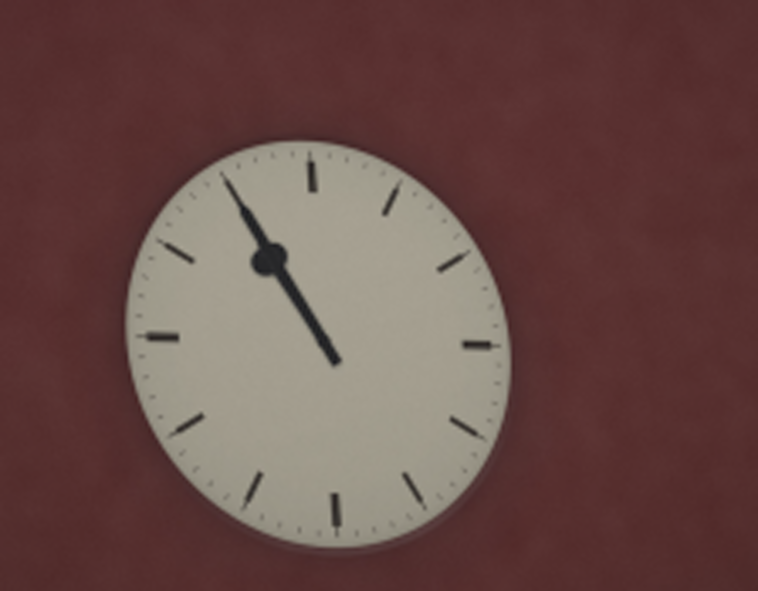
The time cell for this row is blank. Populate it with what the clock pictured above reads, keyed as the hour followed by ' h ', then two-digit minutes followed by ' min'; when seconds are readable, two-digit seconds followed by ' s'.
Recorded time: 10 h 55 min
